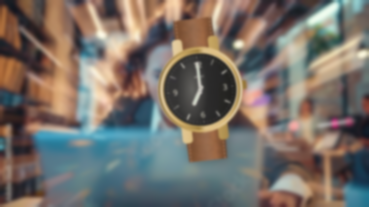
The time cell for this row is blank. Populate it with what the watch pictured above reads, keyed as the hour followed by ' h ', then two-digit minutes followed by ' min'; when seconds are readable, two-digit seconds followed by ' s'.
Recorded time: 7 h 00 min
